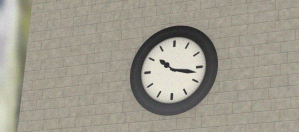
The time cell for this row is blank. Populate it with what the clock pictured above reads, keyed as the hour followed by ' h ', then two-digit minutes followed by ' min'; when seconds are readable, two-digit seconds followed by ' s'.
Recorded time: 10 h 17 min
